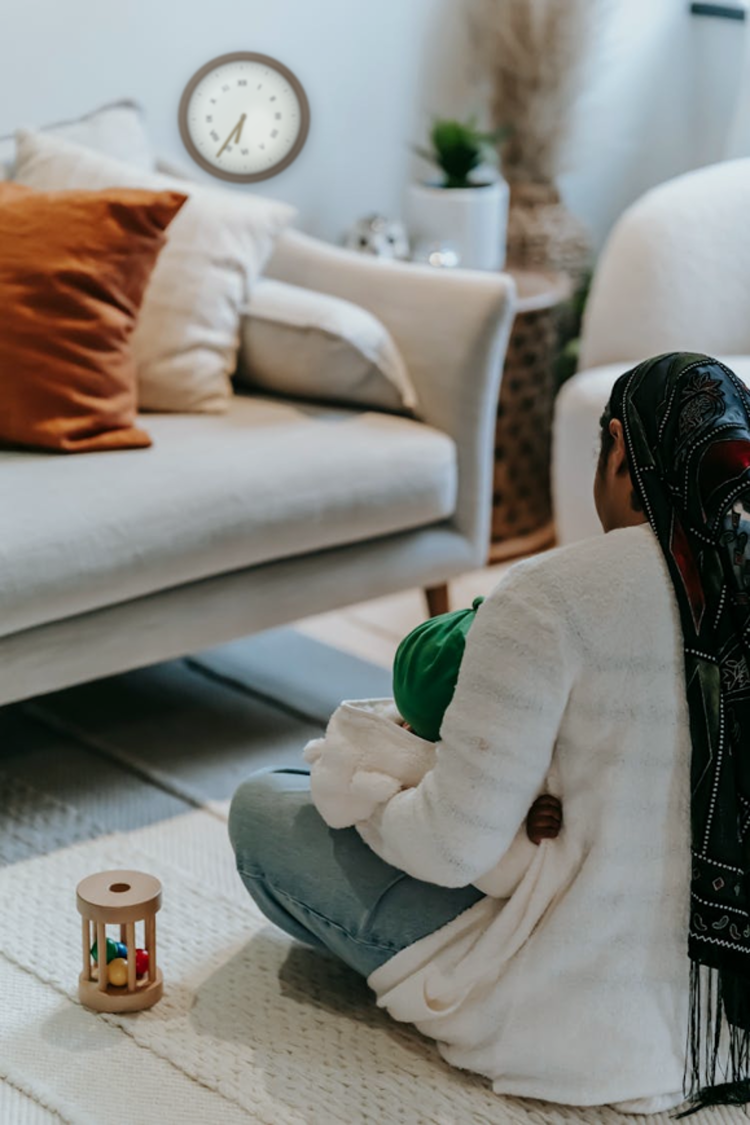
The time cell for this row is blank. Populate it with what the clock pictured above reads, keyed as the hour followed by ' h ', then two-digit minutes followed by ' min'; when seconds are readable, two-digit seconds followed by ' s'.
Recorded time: 6 h 36 min
